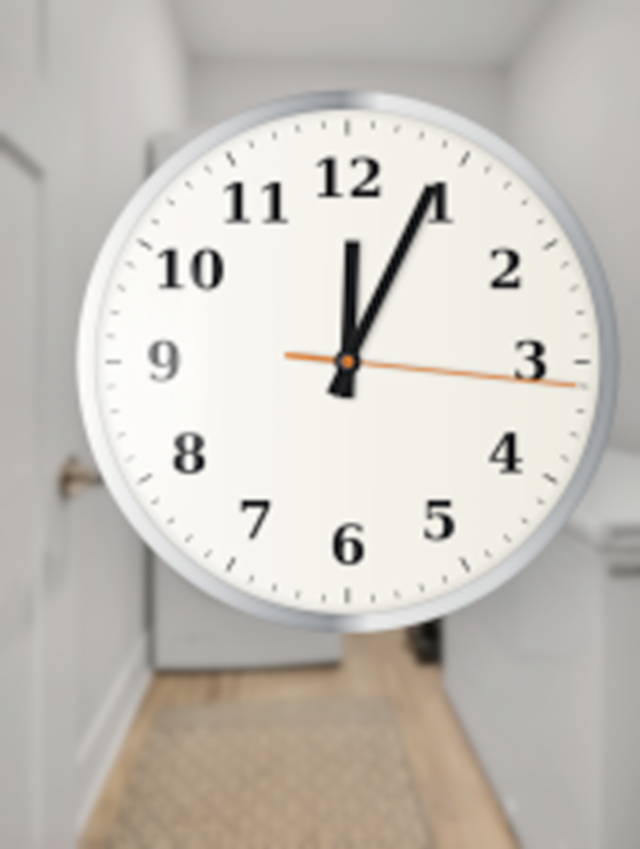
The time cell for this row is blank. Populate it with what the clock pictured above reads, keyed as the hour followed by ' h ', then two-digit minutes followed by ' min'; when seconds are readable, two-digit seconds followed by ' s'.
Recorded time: 12 h 04 min 16 s
